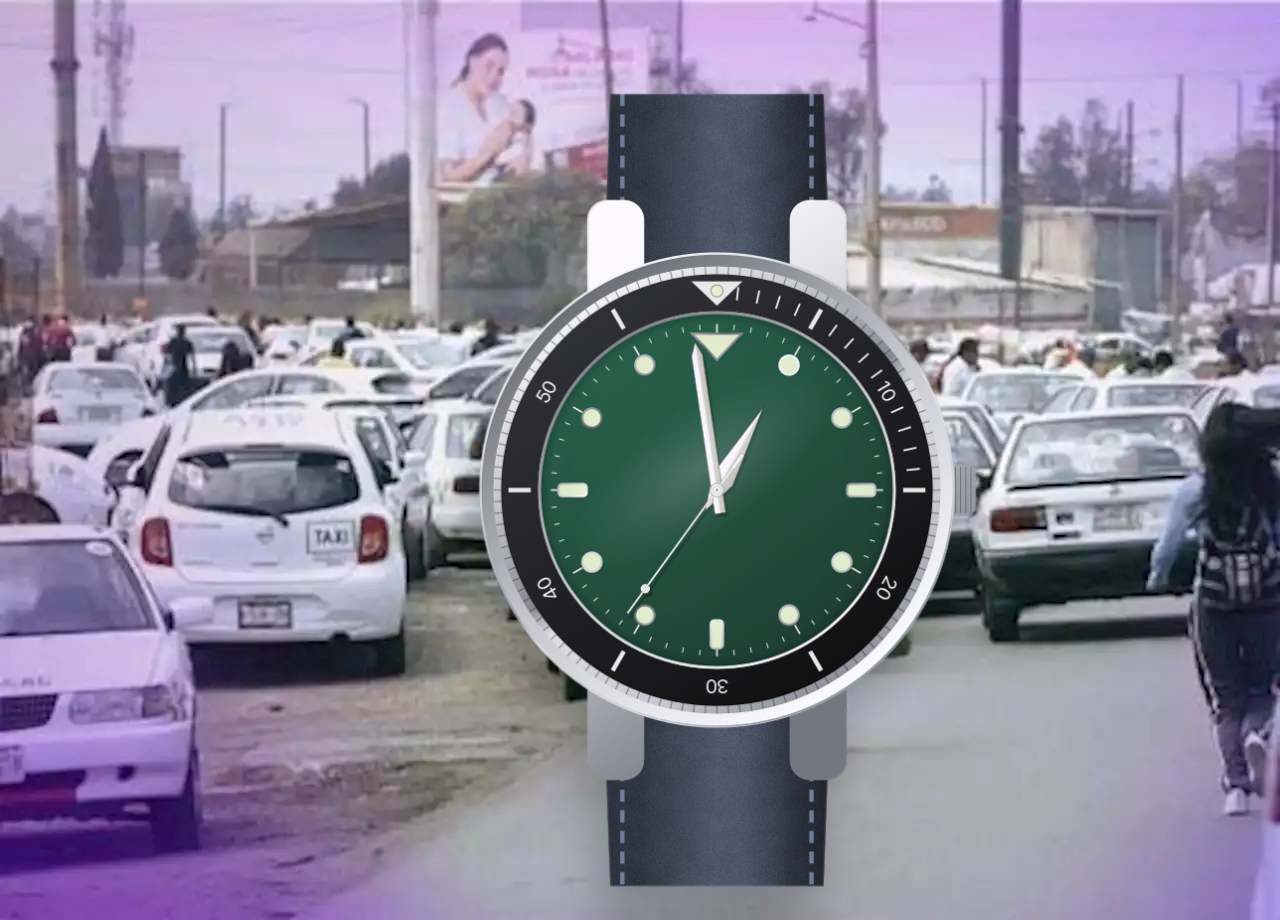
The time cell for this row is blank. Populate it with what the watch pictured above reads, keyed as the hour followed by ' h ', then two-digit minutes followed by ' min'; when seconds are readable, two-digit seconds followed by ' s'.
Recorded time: 12 h 58 min 36 s
